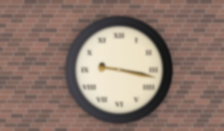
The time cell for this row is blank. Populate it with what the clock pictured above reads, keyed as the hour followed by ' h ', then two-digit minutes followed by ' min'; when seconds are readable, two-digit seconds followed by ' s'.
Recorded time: 9 h 17 min
